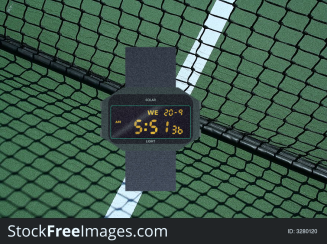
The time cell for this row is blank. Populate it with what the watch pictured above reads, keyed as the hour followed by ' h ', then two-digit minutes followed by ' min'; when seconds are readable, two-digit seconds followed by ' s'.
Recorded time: 5 h 51 min 36 s
